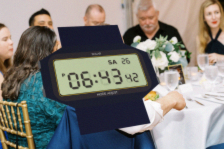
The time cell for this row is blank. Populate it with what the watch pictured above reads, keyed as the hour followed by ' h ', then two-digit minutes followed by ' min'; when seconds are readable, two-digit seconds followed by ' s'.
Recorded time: 6 h 43 min 42 s
